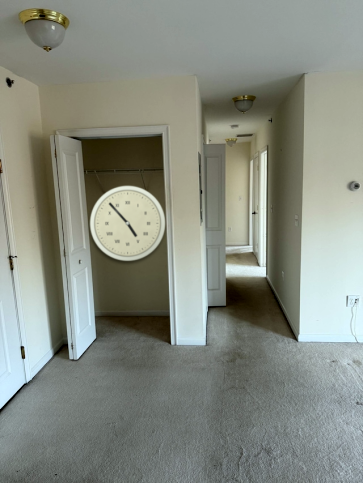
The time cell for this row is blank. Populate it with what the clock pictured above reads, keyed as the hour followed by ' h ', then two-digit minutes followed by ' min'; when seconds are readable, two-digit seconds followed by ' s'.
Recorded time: 4 h 53 min
